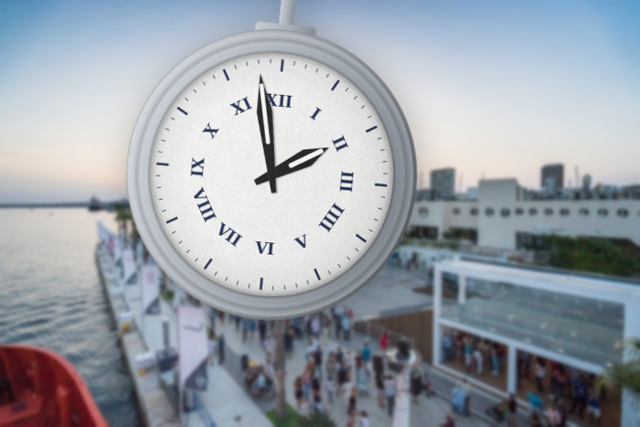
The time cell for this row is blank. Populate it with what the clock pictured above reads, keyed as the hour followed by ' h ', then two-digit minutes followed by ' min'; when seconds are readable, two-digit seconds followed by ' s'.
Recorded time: 1 h 58 min
